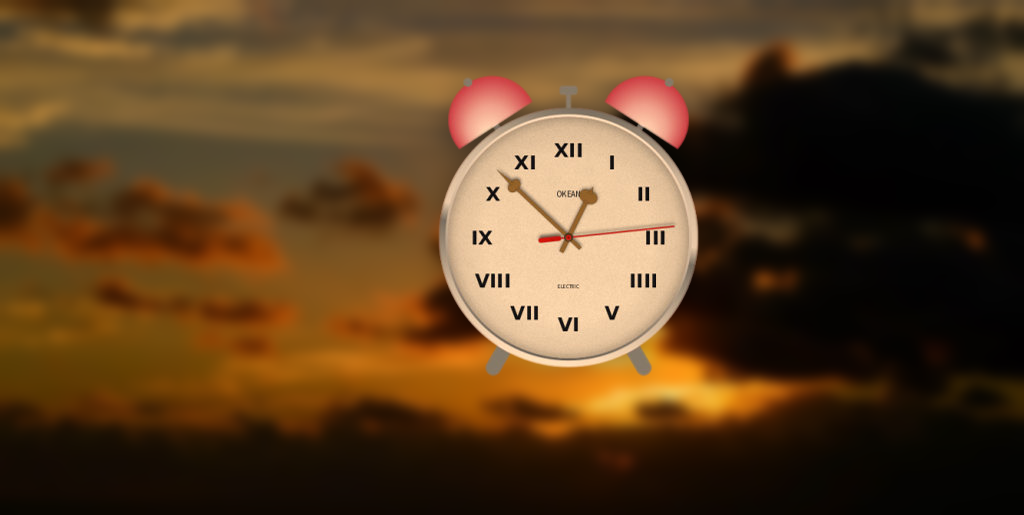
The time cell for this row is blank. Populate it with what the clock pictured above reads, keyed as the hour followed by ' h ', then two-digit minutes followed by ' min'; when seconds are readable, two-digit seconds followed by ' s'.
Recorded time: 12 h 52 min 14 s
